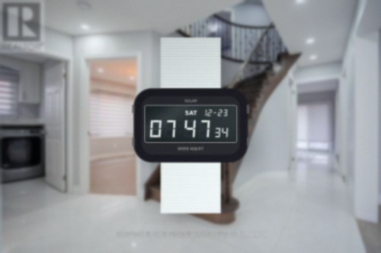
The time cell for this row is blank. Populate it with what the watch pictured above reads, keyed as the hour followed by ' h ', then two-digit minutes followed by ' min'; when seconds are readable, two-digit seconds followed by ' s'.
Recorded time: 7 h 47 min
